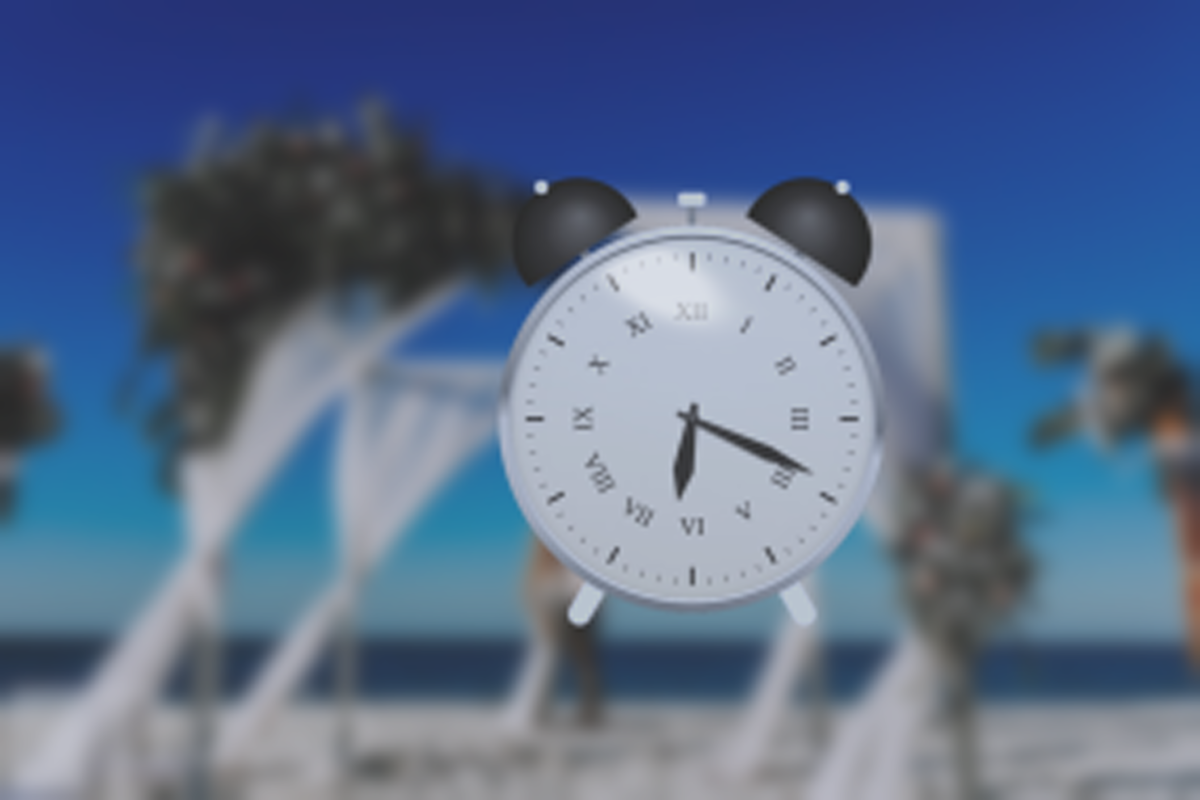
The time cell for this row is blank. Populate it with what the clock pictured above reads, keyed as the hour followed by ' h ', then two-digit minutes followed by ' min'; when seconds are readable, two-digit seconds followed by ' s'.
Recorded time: 6 h 19 min
